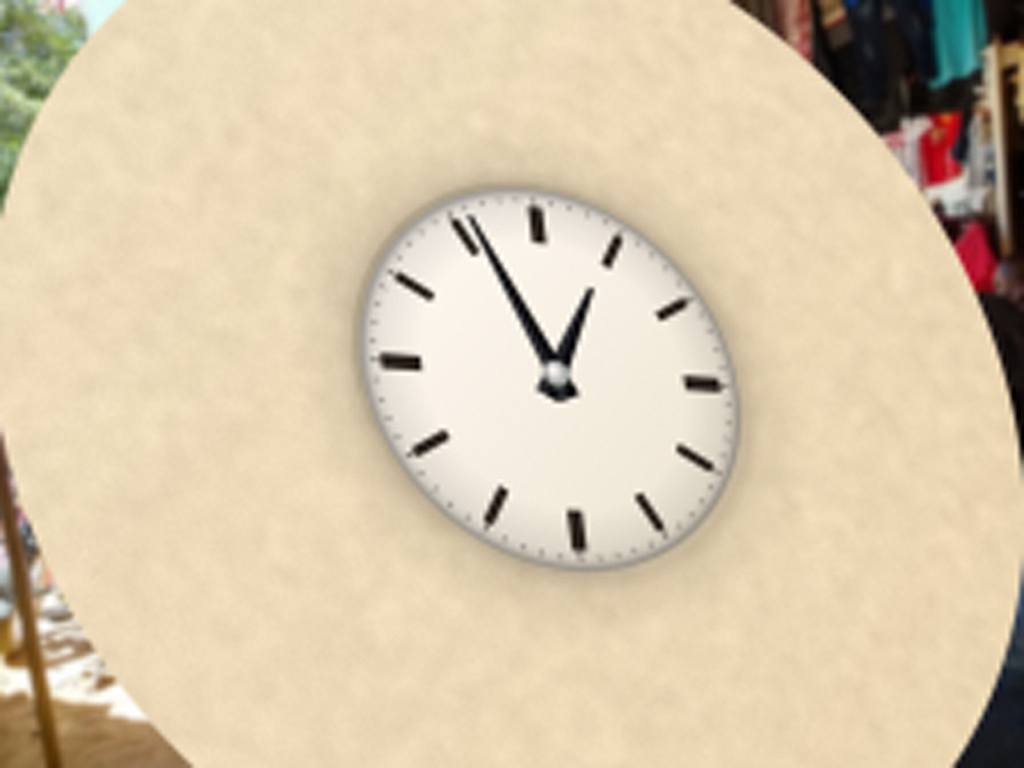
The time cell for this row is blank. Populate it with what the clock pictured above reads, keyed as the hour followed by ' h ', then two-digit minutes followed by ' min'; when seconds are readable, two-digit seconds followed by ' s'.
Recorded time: 12 h 56 min
